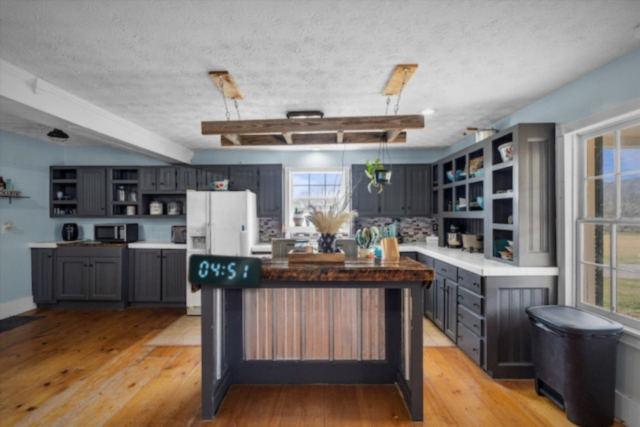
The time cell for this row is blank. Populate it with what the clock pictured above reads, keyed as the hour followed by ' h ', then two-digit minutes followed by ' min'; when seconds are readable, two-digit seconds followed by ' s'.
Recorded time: 4 h 51 min
